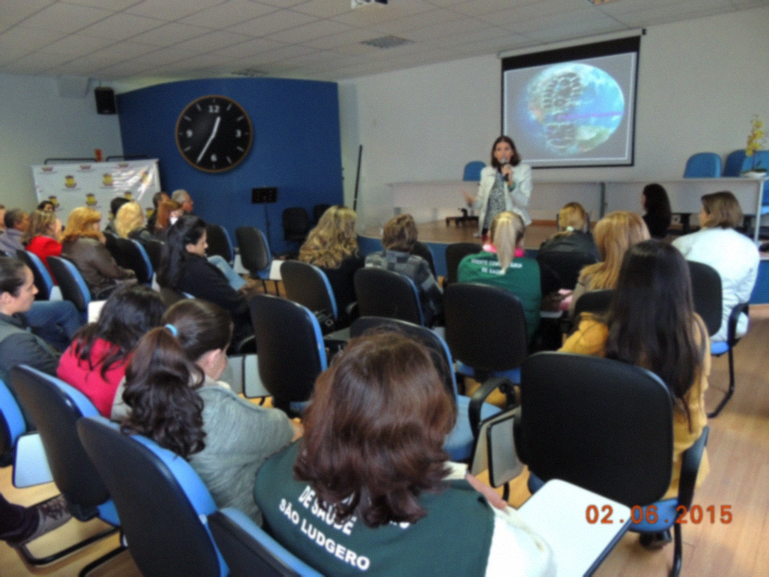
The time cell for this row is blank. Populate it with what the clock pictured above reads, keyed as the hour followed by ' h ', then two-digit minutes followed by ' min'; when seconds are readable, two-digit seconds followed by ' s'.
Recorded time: 12 h 35 min
